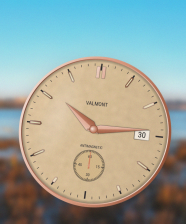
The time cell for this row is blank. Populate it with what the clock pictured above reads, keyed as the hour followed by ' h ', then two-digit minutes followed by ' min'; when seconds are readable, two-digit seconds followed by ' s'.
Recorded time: 10 h 14 min
